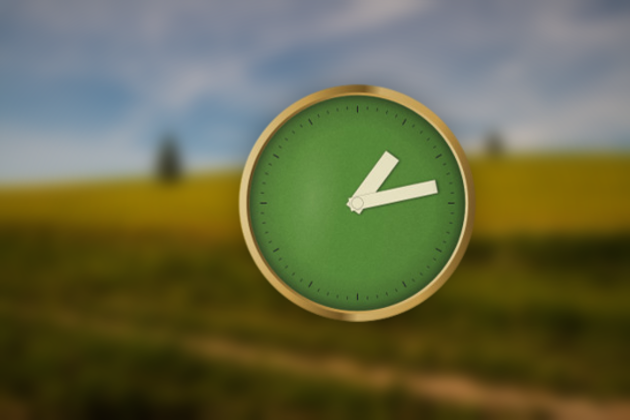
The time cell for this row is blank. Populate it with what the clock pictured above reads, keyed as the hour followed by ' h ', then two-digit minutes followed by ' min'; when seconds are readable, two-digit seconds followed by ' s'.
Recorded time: 1 h 13 min
